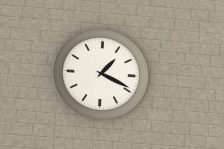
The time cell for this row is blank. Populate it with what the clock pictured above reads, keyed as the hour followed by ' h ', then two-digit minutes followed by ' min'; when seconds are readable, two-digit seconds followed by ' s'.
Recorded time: 1 h 19 min
